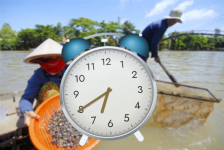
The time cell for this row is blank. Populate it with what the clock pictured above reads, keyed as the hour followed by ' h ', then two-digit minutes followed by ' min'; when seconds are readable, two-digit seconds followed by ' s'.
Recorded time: 6 h 40 min
